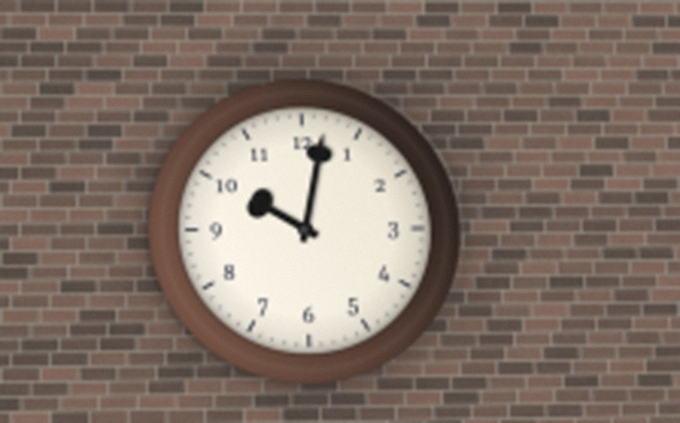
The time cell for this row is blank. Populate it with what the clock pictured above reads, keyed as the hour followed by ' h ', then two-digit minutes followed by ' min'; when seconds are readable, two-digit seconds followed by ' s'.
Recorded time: 10 h 02 min
